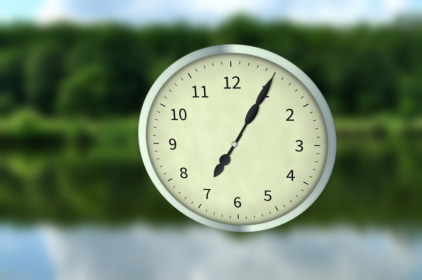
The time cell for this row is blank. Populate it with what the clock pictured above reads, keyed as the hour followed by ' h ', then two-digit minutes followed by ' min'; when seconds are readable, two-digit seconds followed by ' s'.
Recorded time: 7 h 05 min
